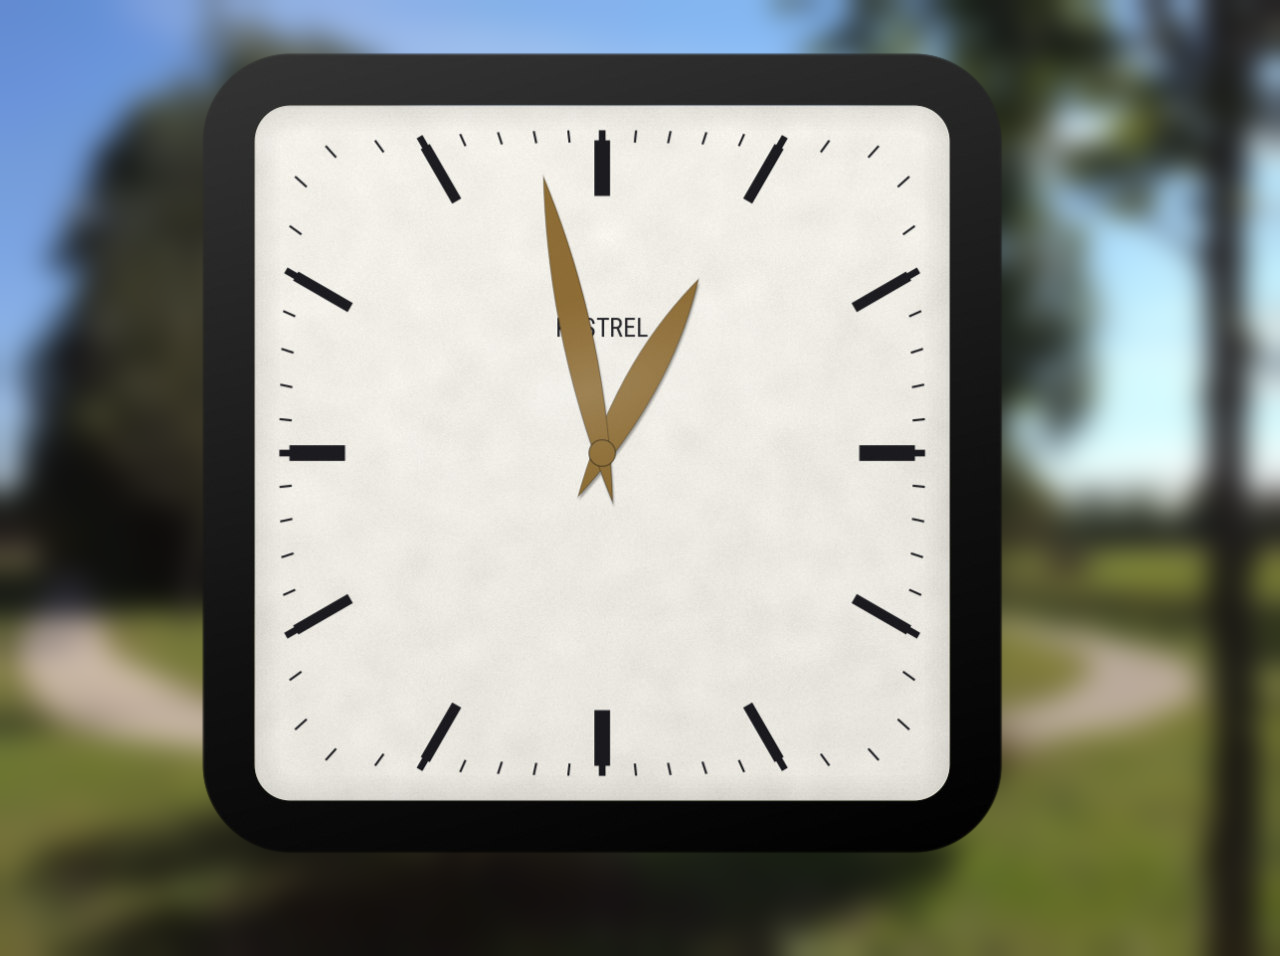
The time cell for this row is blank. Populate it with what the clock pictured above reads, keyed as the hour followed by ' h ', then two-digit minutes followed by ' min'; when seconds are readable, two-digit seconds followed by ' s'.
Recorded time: 12 h 58 min
